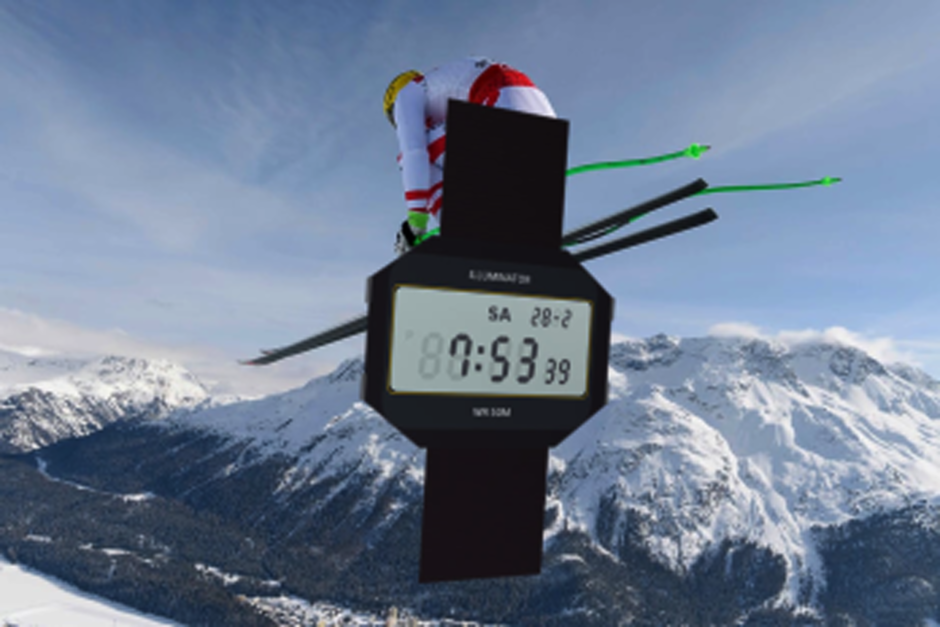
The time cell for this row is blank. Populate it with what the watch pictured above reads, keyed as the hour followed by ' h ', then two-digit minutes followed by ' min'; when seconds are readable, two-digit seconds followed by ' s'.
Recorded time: 7 h 53 min 39 s
